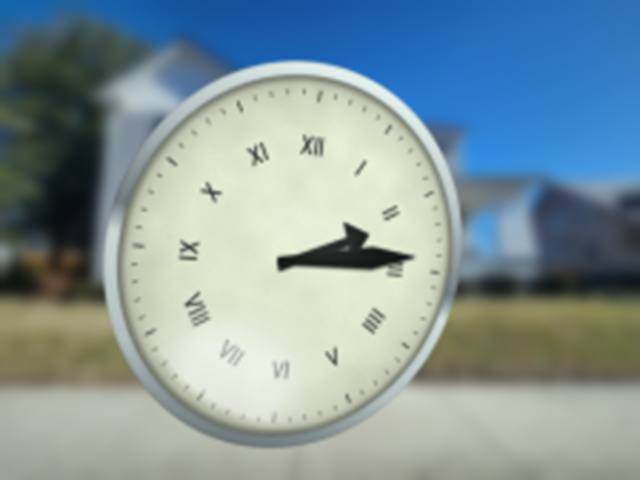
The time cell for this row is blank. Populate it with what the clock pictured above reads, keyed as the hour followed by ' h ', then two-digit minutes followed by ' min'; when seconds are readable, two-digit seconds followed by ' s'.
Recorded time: 2 h 14 min
